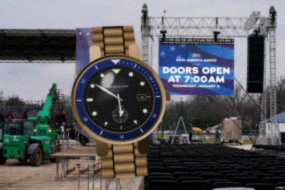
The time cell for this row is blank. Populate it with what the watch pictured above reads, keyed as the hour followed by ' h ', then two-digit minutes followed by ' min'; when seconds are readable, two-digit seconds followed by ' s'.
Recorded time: 5 h 51 min
